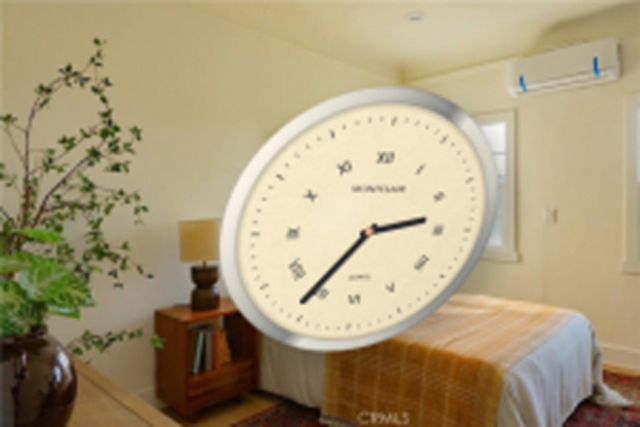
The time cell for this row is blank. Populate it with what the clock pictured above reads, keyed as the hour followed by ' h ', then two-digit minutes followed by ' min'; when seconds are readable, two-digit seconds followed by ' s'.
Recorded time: 2 h 36 min
